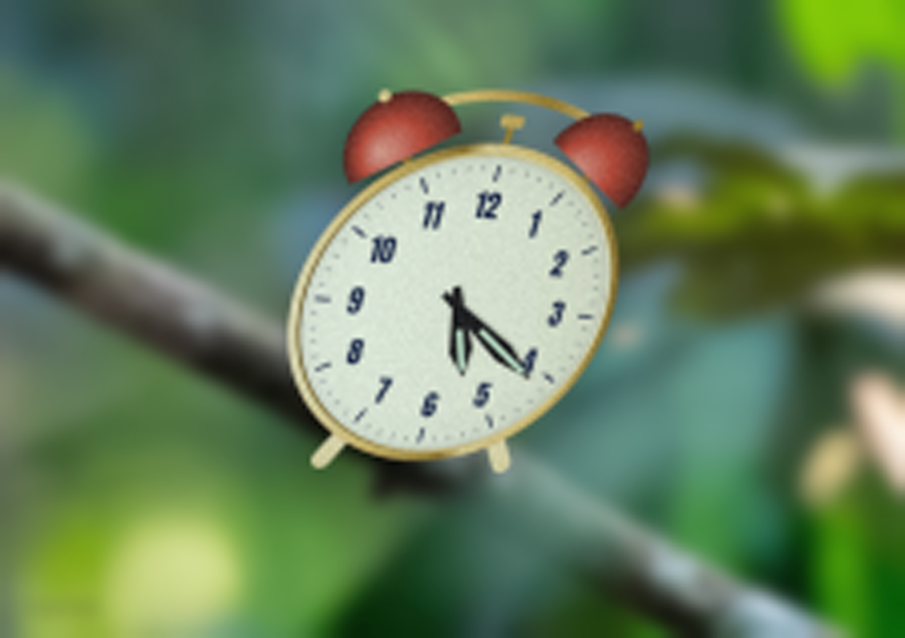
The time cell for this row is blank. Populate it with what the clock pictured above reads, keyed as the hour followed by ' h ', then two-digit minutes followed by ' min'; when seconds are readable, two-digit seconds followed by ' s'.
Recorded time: 5 h 21 min
